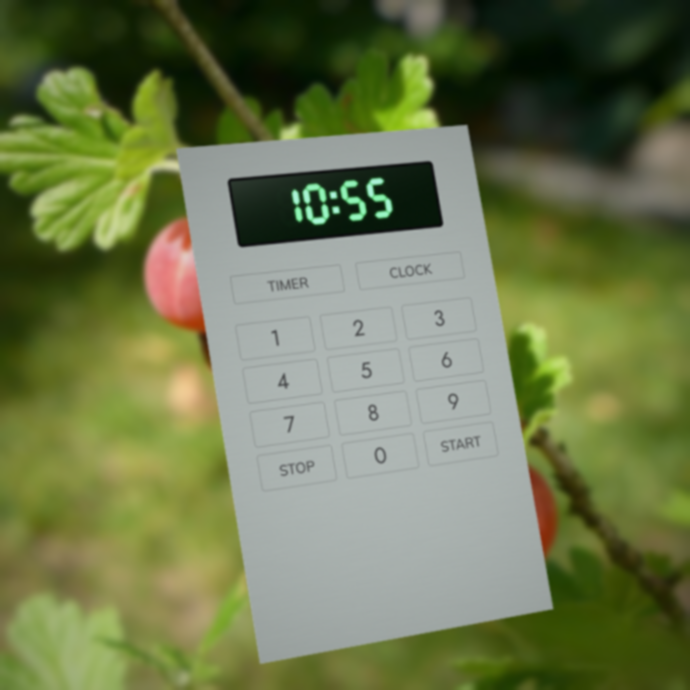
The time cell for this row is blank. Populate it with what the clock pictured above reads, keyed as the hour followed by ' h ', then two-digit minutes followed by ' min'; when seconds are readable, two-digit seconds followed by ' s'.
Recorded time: 10 h 55 min
